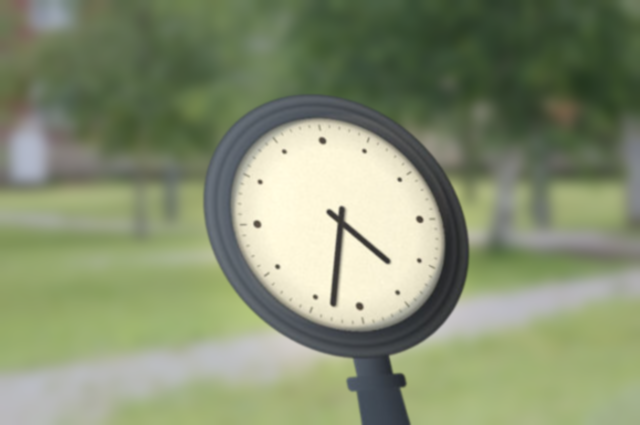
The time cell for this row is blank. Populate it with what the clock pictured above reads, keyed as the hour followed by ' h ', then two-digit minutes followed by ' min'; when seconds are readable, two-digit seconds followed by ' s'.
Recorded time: 4 h 33 min
